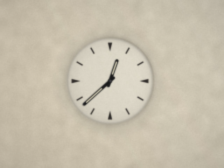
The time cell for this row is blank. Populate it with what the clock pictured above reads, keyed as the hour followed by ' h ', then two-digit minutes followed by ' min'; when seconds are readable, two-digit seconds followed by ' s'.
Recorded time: 12 h 38 min
